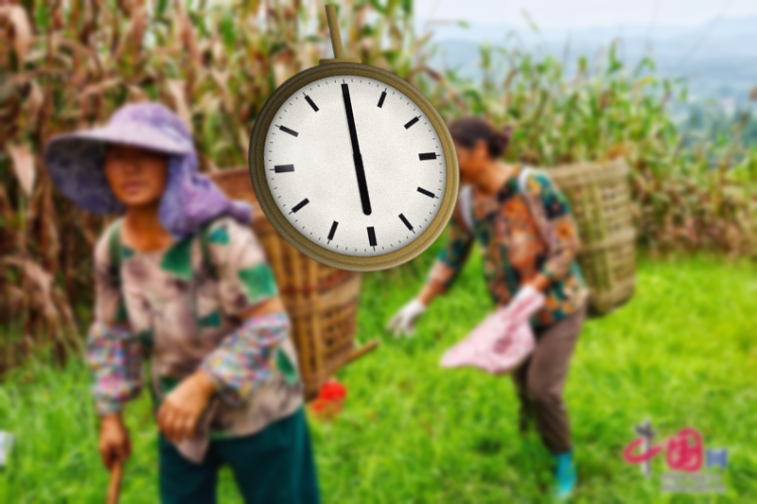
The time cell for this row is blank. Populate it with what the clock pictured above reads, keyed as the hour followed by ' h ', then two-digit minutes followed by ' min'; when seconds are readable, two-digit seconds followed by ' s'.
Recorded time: 6 h 00 min
